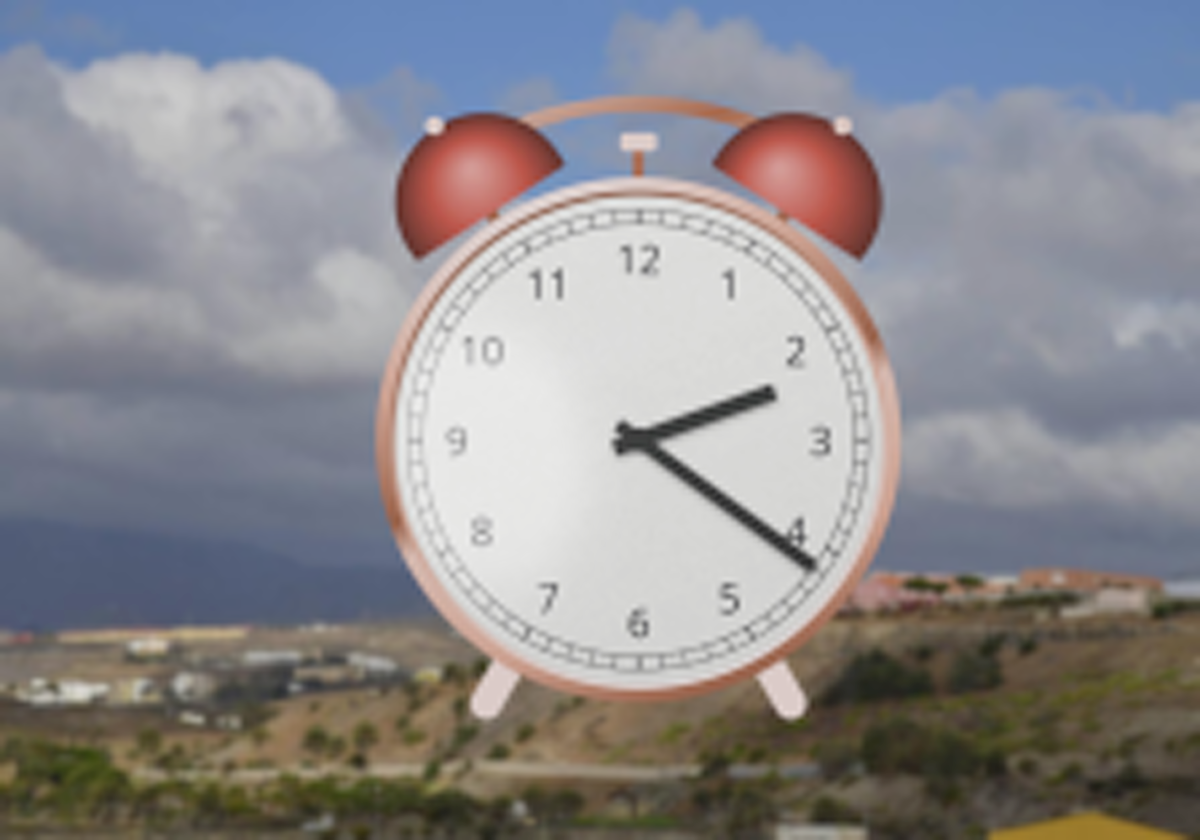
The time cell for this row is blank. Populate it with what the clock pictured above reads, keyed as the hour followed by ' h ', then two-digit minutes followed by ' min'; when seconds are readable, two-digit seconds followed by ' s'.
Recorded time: 2 h 21 min
